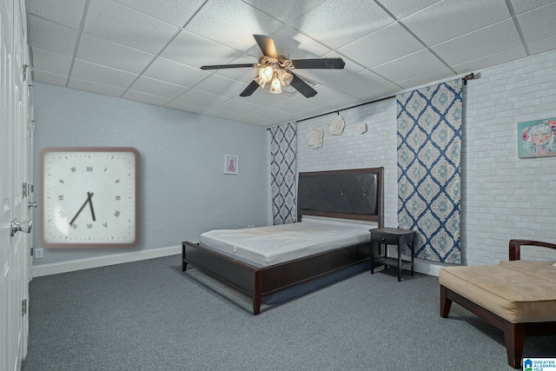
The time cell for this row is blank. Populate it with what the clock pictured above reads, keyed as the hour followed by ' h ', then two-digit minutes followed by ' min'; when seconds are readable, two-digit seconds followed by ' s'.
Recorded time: 5 h 36 min
